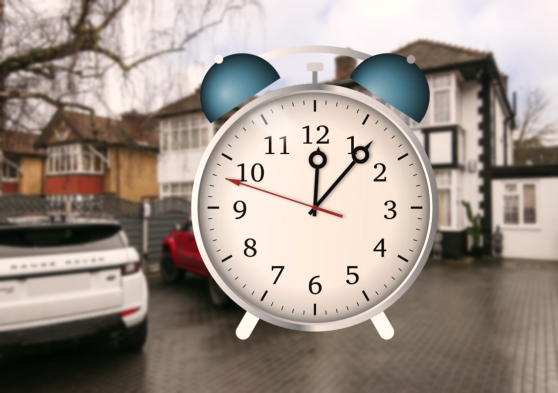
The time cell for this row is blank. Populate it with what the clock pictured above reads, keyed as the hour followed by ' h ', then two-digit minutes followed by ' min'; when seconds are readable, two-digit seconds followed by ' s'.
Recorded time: 12 h 06 min 48 s
